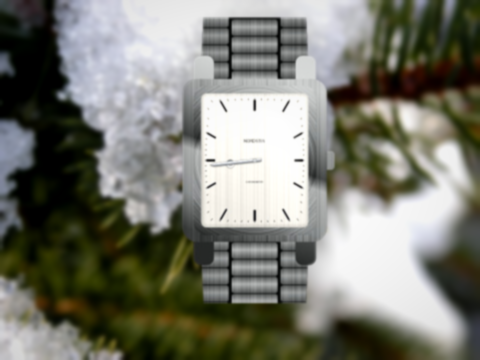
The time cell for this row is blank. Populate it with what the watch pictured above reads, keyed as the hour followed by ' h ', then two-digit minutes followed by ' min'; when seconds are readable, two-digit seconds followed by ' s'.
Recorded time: 8 h 44 min
